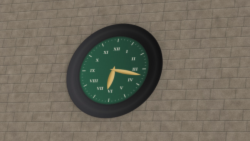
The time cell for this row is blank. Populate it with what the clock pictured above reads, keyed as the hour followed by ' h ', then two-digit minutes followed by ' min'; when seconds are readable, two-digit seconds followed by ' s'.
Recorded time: 6 h 17 min
